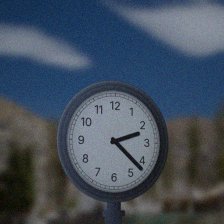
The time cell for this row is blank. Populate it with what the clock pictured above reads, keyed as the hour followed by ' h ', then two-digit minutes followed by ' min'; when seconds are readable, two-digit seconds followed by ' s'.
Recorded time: 2 h 22 min
